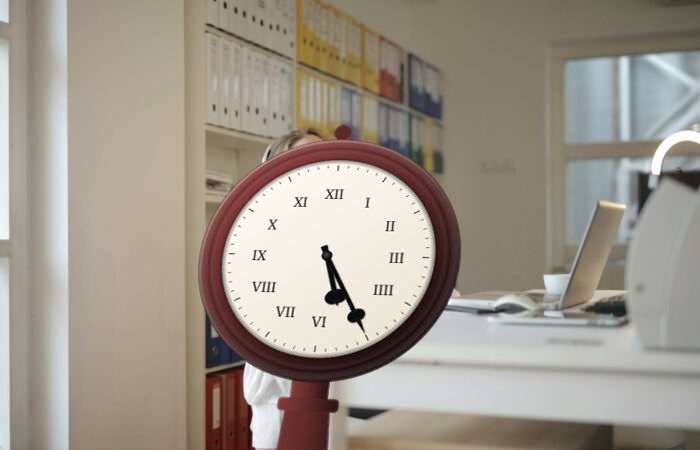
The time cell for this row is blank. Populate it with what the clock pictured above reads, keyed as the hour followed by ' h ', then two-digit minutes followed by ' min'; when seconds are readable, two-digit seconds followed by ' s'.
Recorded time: 5 h 25 min
